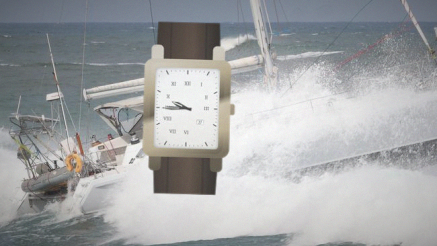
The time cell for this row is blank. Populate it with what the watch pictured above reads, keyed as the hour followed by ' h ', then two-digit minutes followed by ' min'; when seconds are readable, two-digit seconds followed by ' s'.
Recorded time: 9 h 45 min
